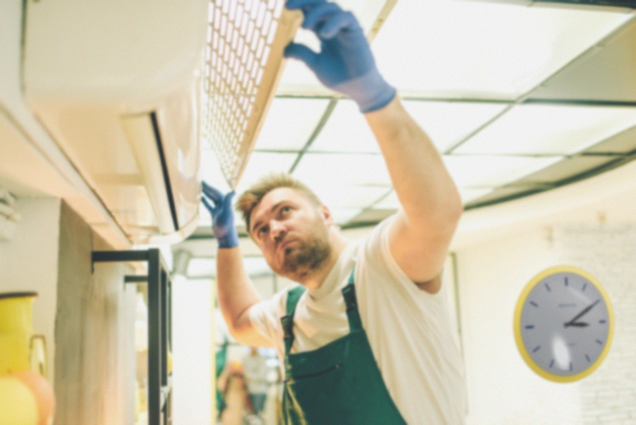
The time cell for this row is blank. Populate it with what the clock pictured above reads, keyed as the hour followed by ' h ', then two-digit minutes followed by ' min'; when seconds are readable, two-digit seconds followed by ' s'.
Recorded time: 3 h 10 min
